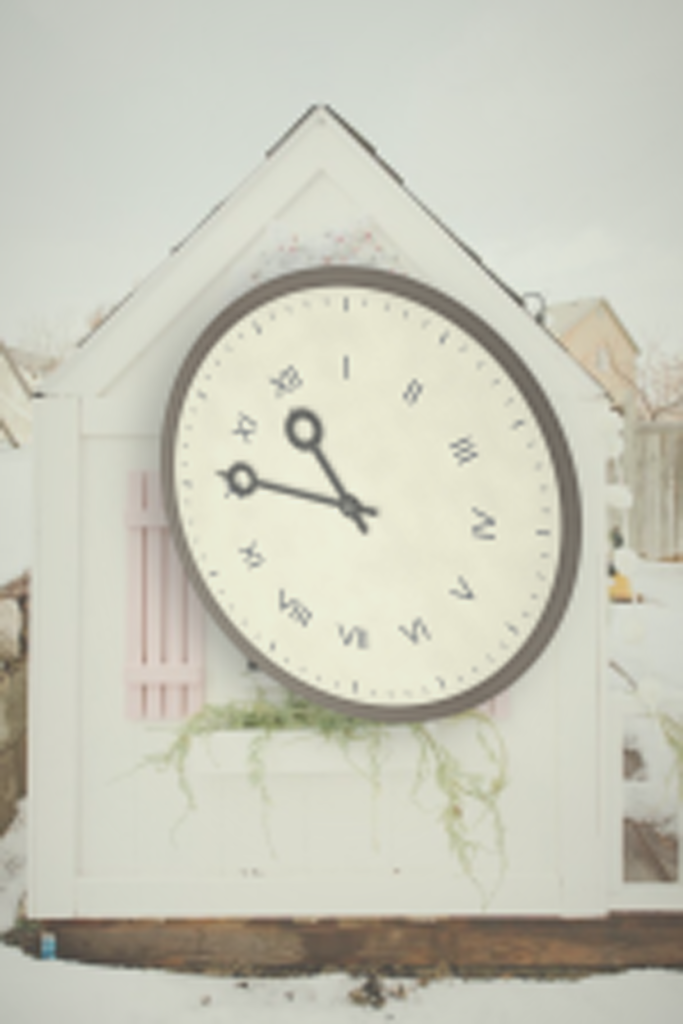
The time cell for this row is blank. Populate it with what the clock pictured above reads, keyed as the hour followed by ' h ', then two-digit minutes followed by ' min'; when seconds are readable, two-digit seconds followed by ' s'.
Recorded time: 11 h 51 min
